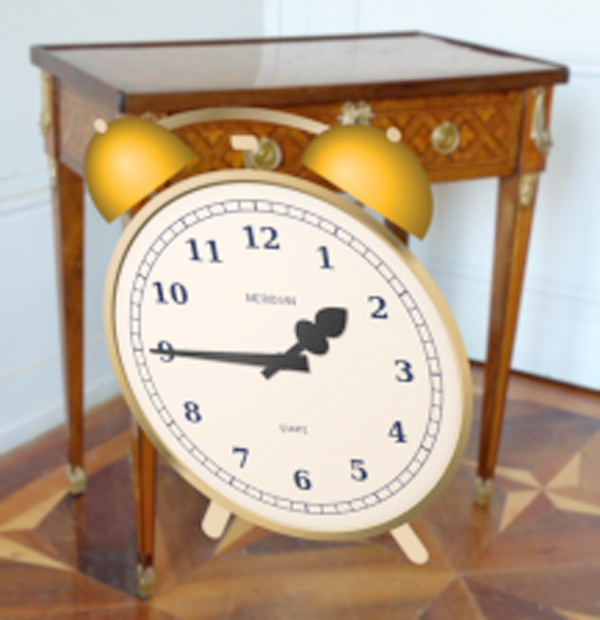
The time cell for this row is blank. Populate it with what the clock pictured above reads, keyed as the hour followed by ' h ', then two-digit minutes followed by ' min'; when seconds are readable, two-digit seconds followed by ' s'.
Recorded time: 1 h 45 min
